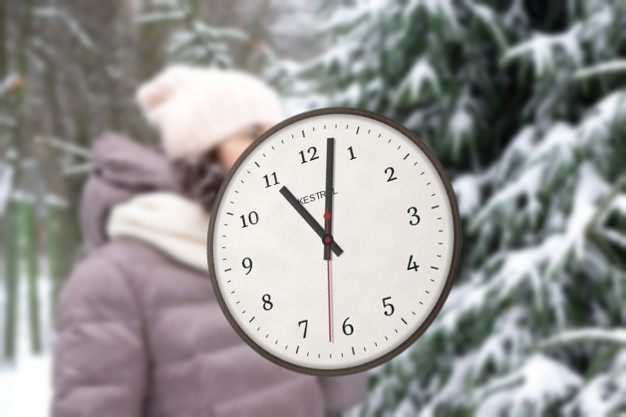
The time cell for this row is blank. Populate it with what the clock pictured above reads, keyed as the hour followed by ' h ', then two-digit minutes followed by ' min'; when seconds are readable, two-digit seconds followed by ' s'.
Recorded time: 11 h 02 min 32 s
